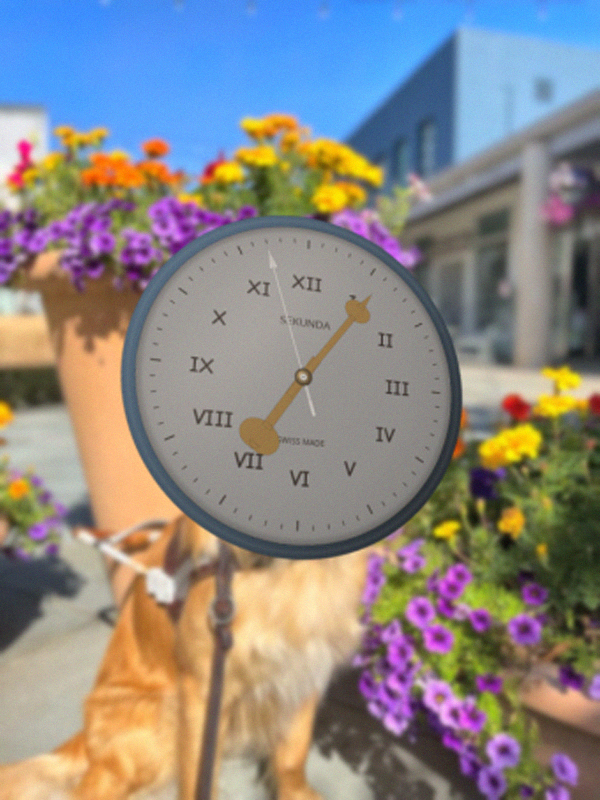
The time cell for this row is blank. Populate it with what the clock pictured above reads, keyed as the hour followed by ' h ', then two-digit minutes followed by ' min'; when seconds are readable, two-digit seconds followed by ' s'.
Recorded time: 7 h 05 min 57 s
